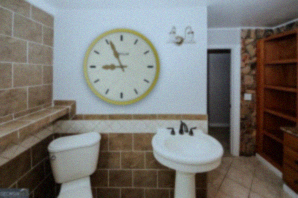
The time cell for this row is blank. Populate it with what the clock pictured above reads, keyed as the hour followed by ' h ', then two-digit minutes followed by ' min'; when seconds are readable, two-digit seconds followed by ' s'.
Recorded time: 8 h 56 min
